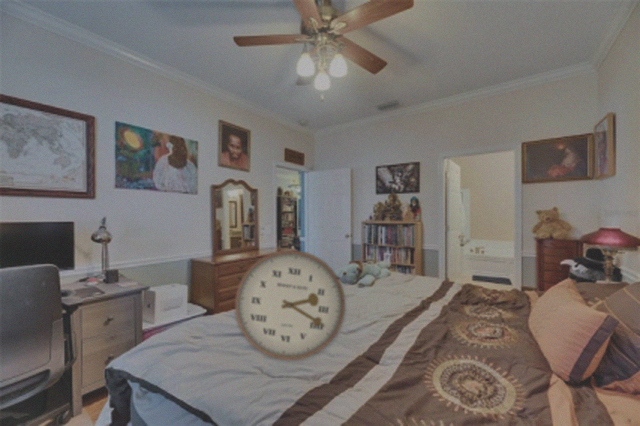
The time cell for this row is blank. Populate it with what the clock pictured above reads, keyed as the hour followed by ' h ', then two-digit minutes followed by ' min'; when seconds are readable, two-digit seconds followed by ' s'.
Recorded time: 2 h 19 min
